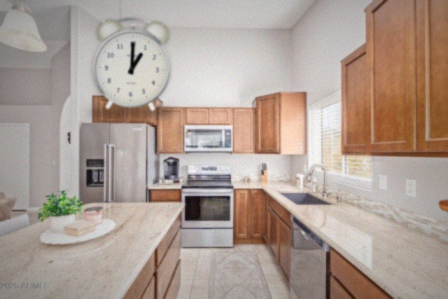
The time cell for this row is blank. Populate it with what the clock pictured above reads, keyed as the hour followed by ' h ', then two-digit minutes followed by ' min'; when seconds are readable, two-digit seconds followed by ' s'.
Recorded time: 1 h 00 min
